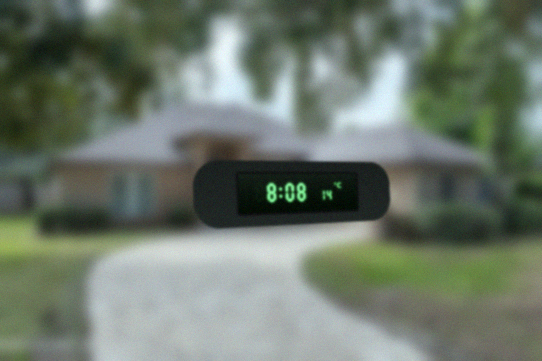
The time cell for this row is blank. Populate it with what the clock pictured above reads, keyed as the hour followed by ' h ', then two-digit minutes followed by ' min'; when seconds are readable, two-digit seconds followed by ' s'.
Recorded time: 8 h 08 min
